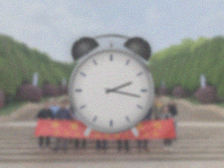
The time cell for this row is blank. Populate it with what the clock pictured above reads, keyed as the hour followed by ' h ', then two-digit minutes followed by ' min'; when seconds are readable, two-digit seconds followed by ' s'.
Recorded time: 2 h 17 min
